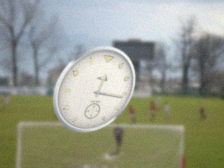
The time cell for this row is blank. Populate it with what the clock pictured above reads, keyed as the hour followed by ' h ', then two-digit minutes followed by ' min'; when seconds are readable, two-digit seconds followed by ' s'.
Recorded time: 12 h 16 min
